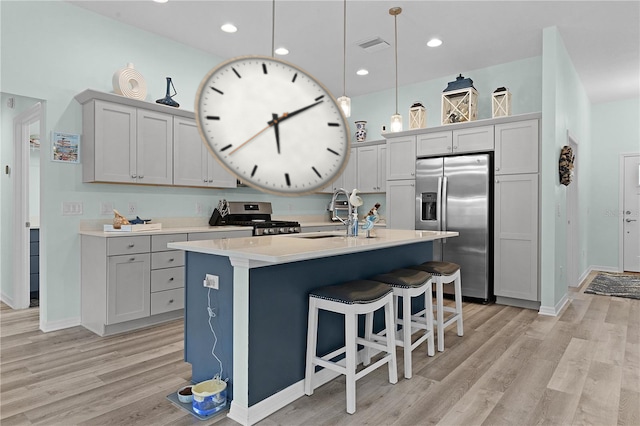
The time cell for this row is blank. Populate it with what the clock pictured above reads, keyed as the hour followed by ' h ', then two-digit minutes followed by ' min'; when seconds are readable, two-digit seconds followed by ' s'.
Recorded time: 6 h 10 min 39 s
